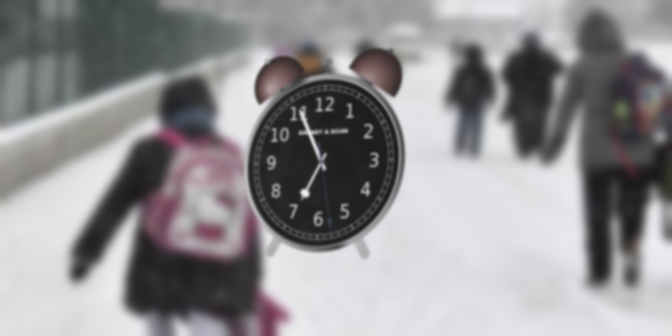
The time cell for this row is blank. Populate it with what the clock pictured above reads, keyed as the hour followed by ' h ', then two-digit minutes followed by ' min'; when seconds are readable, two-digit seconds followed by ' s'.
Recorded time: 6 h 55 min 28 s
